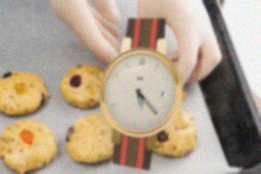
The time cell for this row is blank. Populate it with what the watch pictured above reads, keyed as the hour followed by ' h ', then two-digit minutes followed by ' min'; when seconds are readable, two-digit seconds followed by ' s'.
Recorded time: 5 h 22 min
